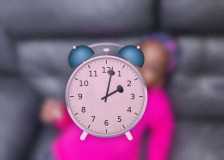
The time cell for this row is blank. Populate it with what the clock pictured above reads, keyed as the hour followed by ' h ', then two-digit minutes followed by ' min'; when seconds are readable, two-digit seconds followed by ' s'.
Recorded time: 2 h 02 min
